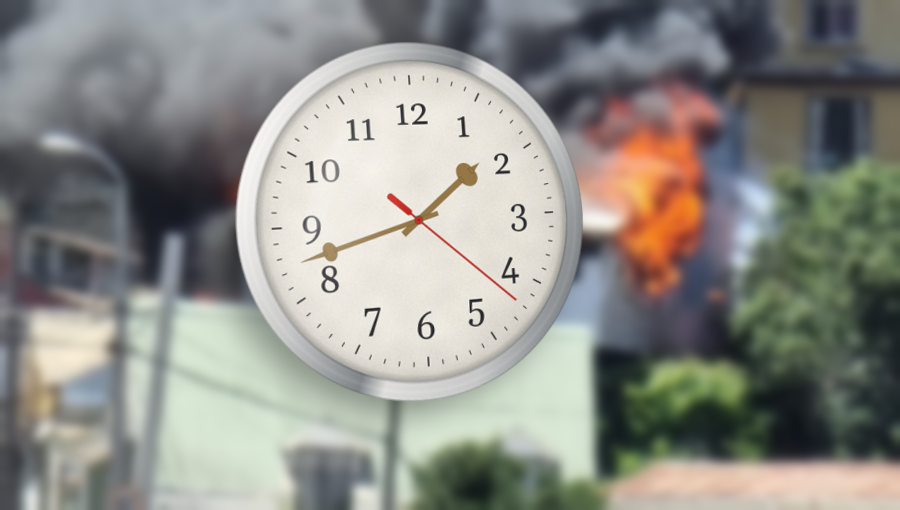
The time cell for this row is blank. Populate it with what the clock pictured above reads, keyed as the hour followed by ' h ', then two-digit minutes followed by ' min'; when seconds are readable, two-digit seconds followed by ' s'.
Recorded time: 1 h 42 min 22 s
